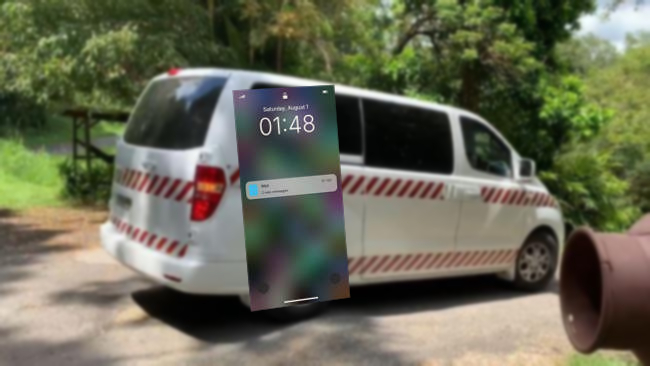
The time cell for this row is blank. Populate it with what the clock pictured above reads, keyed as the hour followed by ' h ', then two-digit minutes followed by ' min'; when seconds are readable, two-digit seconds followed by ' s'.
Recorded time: 1 h 48 min
